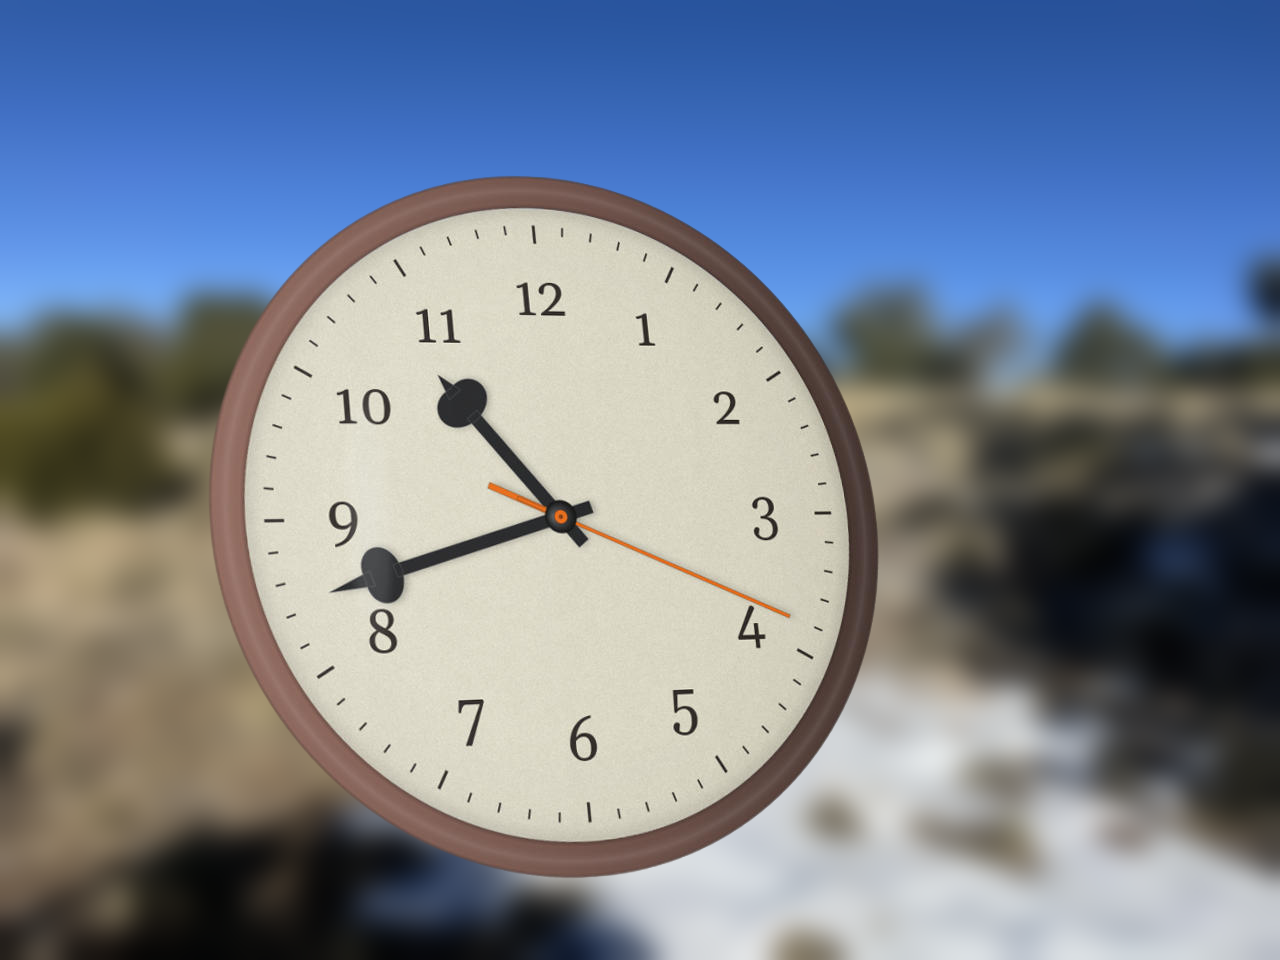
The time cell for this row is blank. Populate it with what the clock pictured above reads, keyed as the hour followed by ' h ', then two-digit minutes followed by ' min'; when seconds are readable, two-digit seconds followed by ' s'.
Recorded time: 10 h 42 min 19 s
